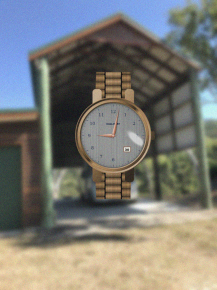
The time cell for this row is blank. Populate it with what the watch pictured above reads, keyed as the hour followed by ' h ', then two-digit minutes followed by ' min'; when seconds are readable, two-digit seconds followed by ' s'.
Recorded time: 9 h 02 min
